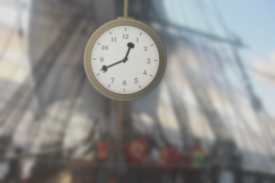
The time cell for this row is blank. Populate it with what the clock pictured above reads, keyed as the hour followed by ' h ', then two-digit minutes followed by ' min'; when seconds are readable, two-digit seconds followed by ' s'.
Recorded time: 12 h 41 min
